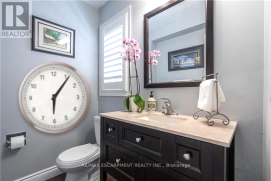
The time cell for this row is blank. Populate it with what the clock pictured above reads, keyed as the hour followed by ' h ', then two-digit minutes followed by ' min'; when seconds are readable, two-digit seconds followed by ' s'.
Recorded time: 6 h 06 min
